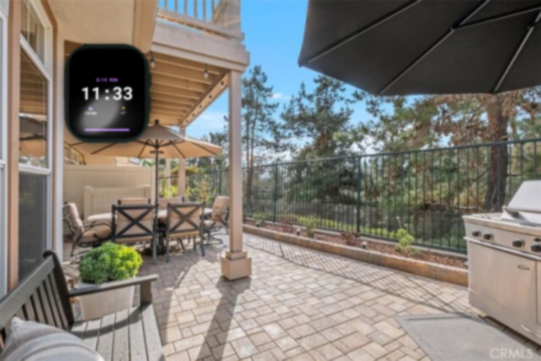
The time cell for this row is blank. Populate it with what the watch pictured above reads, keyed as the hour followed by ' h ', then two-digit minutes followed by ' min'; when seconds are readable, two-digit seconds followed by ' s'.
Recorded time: 11 h 33 min
